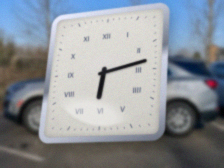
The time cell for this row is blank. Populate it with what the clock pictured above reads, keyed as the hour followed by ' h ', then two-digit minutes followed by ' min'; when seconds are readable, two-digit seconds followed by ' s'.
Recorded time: 6 h 13 min
